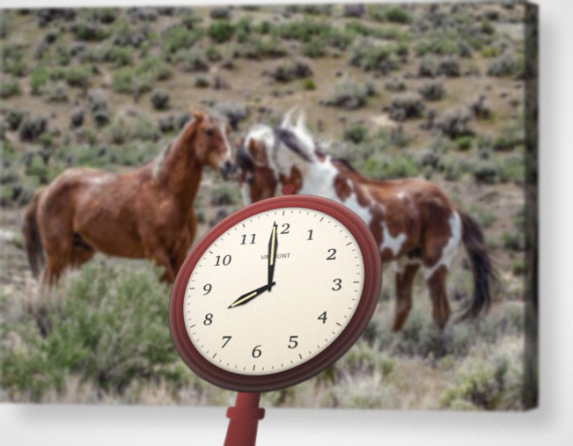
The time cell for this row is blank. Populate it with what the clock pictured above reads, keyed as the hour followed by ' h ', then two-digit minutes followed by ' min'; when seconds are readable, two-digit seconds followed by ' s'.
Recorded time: 7 h 59 min
